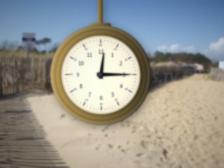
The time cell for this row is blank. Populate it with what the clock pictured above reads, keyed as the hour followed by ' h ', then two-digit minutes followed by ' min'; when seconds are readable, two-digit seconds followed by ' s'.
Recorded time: 12 h 15 min
